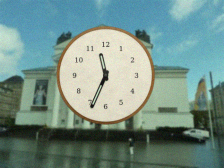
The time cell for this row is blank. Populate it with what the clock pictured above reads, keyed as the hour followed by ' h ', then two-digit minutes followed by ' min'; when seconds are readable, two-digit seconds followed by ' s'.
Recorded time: 11 h 34 min
